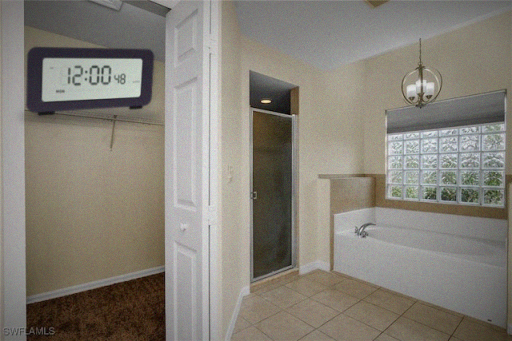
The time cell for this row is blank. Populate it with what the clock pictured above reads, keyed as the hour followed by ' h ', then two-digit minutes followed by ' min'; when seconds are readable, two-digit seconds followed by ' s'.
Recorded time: 12 h 00 min 48 s
